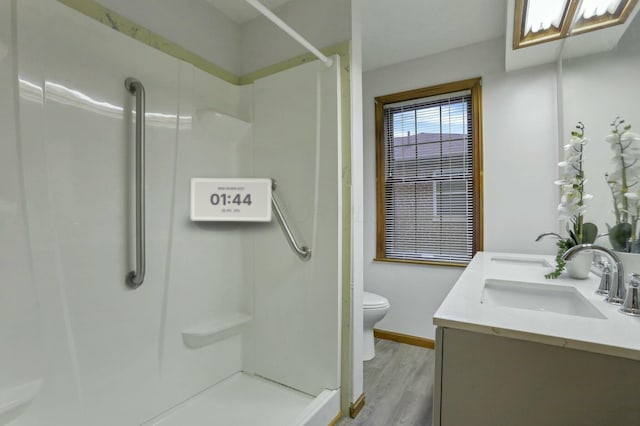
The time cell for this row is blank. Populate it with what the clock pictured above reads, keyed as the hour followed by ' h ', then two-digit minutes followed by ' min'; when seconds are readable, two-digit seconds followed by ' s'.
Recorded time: 1 h 44 min
